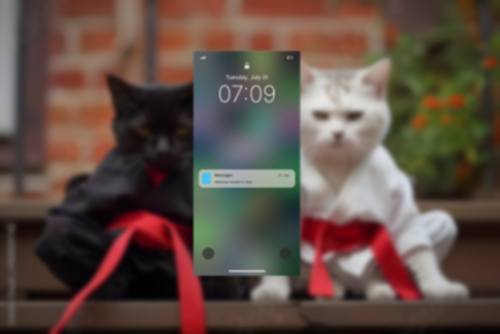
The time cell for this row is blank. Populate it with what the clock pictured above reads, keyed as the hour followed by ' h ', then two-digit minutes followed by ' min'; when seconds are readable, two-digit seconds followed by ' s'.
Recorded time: 7 h 09 min
